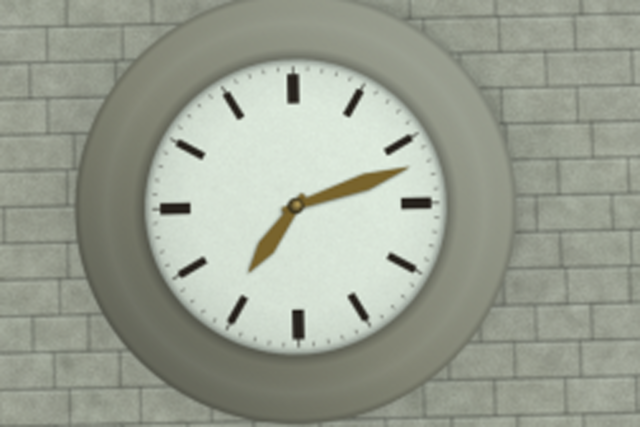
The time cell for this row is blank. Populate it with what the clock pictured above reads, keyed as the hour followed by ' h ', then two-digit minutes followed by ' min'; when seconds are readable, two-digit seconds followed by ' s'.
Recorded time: 7 h 12 min
